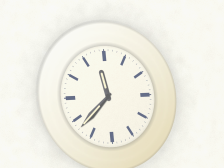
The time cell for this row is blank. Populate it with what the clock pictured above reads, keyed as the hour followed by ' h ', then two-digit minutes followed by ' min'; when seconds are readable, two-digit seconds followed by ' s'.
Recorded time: 11 h 38 min
